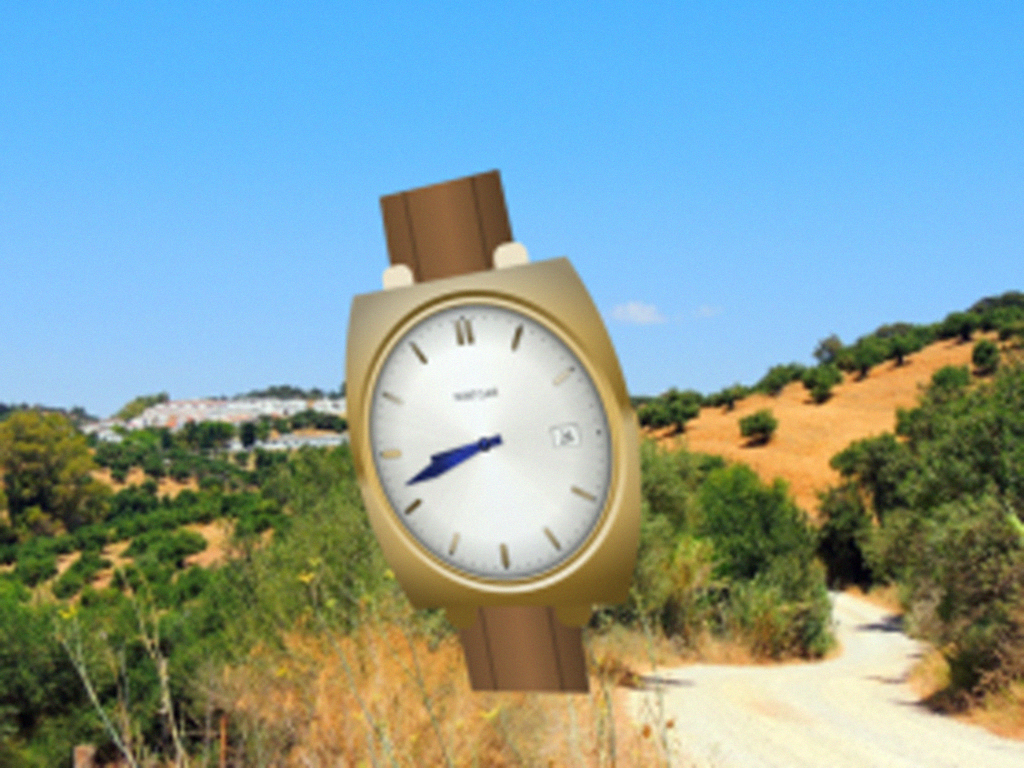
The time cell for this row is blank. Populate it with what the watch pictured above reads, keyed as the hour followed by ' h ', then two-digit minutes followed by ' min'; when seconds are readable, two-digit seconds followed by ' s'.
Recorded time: 8 h 42 min
